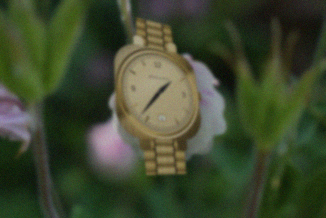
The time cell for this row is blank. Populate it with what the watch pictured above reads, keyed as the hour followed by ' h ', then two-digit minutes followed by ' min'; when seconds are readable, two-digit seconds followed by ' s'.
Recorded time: 1 h 37 min
